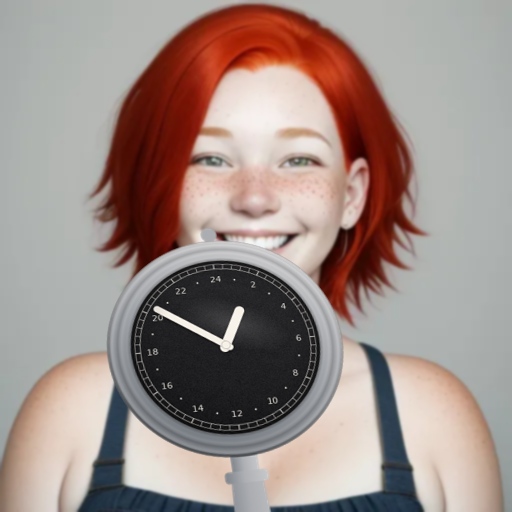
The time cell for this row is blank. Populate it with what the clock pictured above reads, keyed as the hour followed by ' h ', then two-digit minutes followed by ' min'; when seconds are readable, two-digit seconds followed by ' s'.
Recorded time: 1 h 51 min
